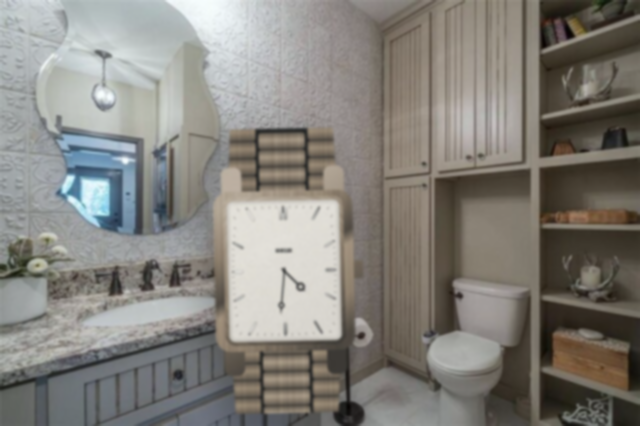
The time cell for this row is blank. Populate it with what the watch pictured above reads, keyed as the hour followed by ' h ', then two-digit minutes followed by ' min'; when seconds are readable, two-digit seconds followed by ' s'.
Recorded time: 4 h 31 min
